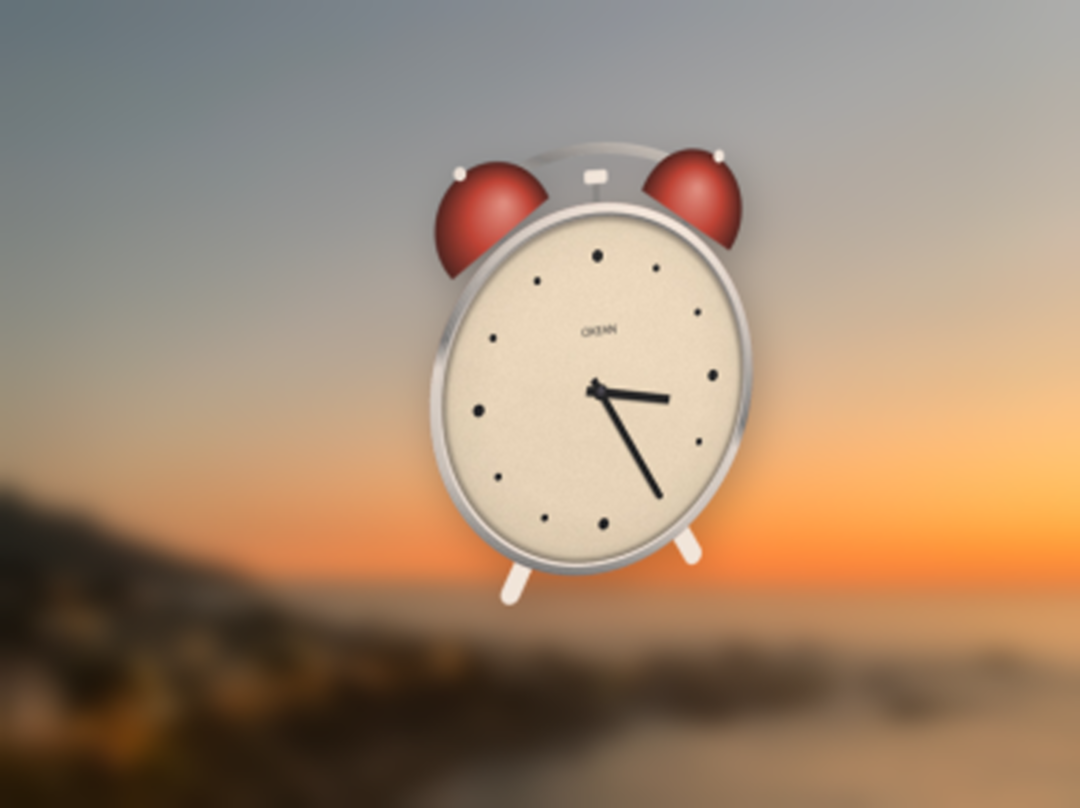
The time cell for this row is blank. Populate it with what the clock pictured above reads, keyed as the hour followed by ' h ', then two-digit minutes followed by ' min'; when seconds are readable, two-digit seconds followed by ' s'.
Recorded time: 3 h 25 min
